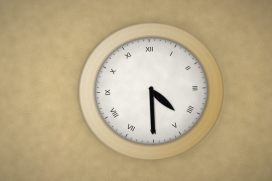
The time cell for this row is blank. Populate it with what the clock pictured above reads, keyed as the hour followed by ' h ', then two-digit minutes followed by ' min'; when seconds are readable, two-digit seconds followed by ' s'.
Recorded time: 4 h 30 min
